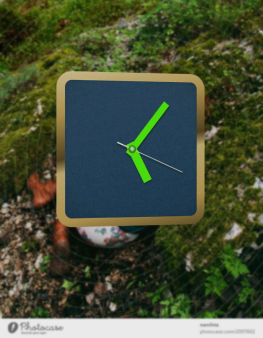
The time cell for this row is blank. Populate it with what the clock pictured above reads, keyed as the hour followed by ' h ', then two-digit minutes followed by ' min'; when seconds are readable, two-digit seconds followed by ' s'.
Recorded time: 5 h 06 min 19 s
